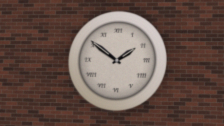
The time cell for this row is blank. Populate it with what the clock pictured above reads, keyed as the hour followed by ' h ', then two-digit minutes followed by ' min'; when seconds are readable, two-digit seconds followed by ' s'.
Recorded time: 1 h 51 min
